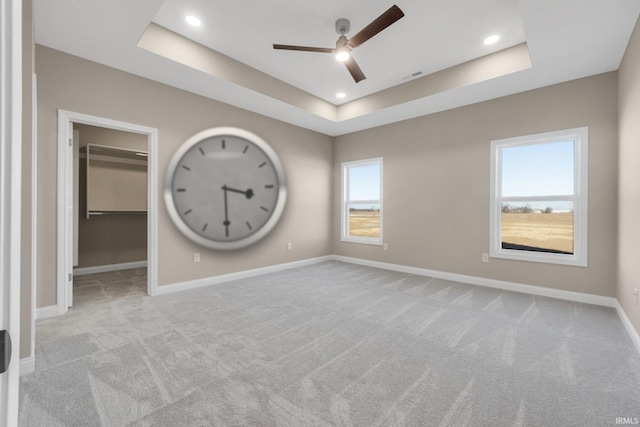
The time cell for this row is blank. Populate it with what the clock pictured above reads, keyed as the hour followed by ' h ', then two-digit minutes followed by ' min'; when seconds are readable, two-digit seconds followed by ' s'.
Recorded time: 3 h 30 min
